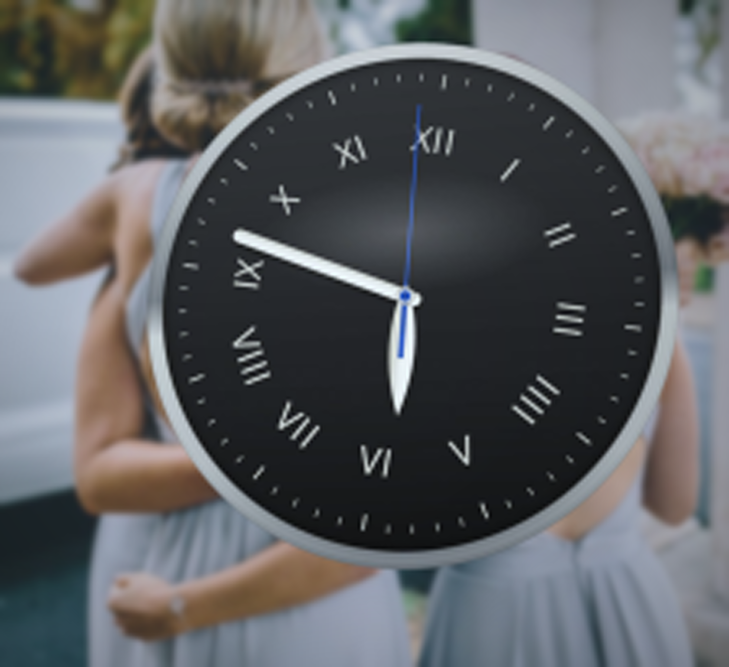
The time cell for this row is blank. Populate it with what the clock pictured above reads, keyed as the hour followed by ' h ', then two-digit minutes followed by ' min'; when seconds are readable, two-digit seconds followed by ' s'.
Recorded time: 5 h 46 min 59 s
